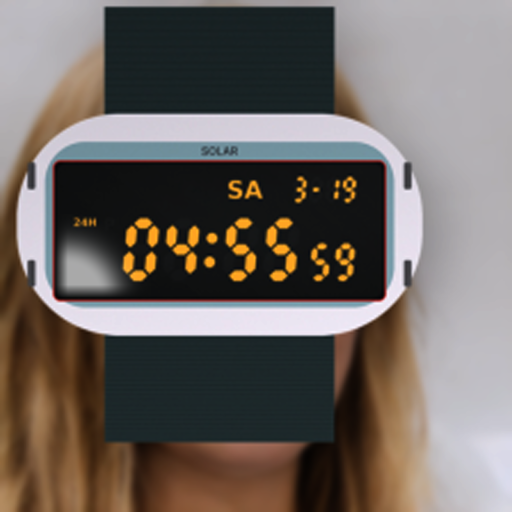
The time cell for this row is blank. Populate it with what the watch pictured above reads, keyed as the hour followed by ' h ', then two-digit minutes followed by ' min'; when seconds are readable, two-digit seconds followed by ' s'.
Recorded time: 4 h 55 min 59 s
